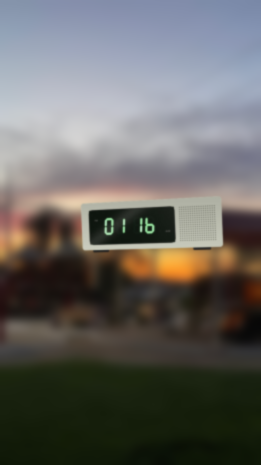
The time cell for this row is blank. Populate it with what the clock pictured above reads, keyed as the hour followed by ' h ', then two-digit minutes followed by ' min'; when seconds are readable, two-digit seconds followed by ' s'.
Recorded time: 1 h 16 min
